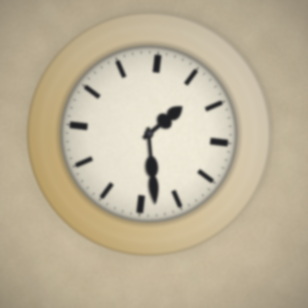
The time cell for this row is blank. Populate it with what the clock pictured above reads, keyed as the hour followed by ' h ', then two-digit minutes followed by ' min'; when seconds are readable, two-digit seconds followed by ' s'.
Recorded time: 1 h 28 min
